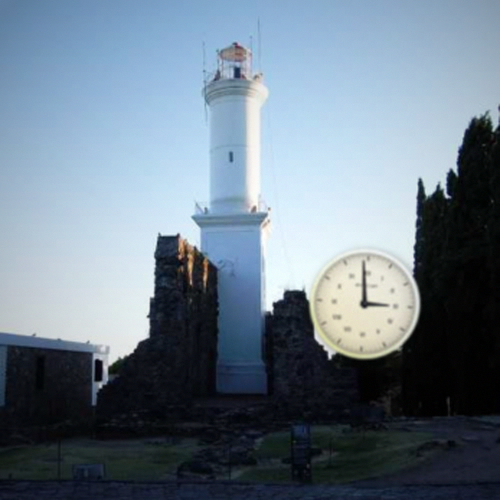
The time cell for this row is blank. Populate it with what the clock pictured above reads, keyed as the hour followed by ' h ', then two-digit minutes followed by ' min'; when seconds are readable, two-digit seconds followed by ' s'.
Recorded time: 2 h 59 min
